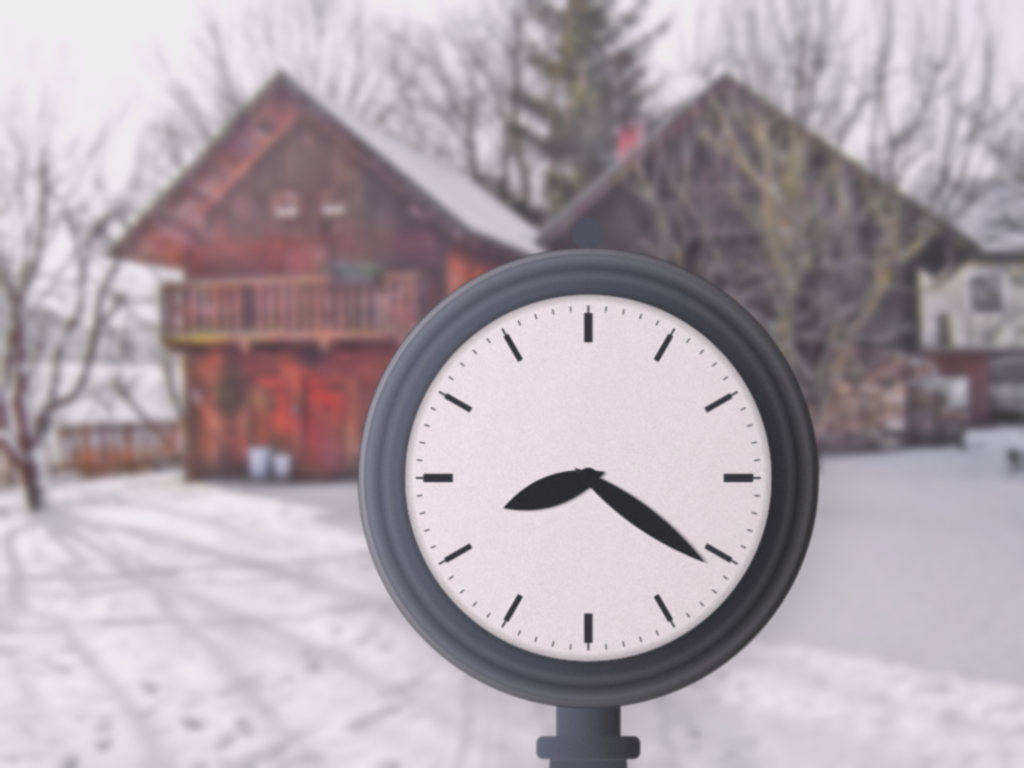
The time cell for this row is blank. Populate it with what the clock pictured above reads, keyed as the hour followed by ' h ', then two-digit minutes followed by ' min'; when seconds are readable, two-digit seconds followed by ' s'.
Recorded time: 8 h 21 min
